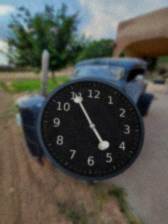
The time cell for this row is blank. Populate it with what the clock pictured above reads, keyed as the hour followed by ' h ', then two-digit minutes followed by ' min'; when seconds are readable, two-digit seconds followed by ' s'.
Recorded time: 4 h 55 min
